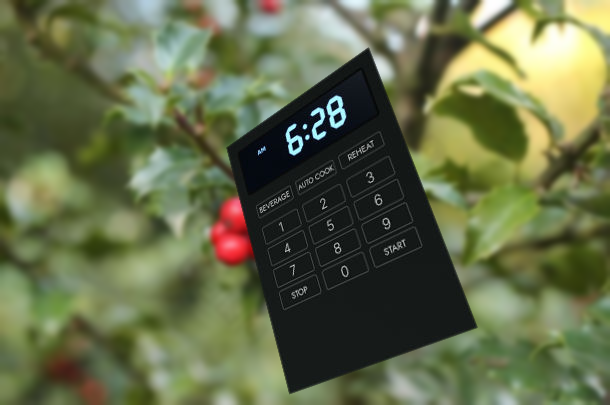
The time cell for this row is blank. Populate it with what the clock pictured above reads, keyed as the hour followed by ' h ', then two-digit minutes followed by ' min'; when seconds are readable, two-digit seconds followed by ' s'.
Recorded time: 6 h 28 min
